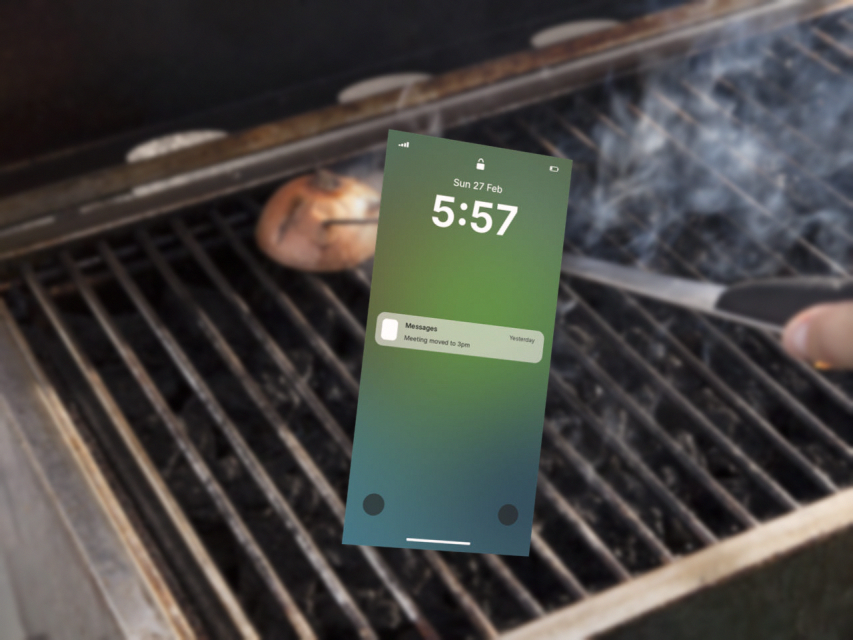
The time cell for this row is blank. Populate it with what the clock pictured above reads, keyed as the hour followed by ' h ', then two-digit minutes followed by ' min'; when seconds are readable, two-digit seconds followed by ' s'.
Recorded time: 5 h 57 min
